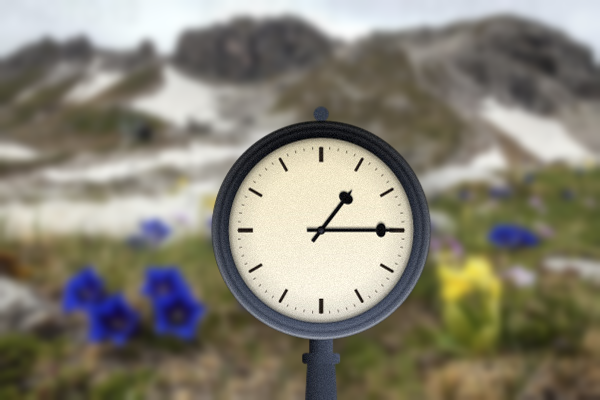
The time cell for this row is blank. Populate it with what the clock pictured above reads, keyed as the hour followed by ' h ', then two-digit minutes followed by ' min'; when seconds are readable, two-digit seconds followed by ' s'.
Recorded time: 1 h 15 min
